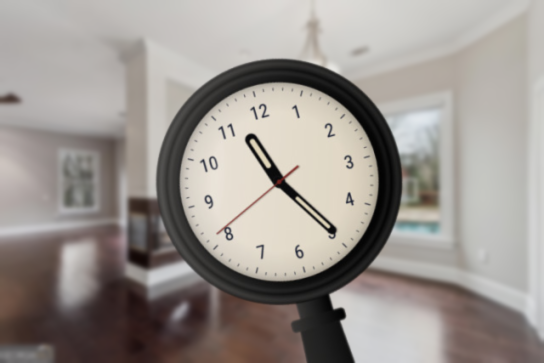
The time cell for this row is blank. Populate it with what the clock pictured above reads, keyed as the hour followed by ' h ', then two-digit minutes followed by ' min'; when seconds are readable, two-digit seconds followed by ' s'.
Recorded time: 11 h 24 min 41 s
